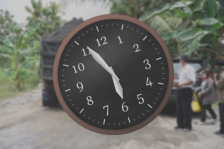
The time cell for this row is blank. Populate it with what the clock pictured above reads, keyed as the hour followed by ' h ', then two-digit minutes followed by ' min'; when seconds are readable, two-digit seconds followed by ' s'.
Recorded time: 5 h 56 min
